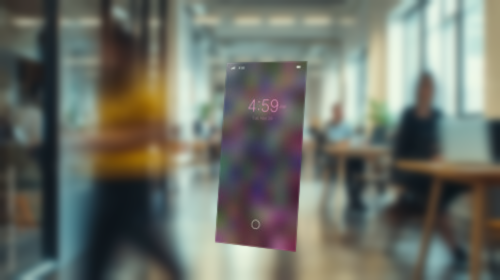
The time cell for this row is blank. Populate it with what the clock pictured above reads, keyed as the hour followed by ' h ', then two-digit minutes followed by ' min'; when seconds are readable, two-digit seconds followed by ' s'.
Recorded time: 4 h 59 min
